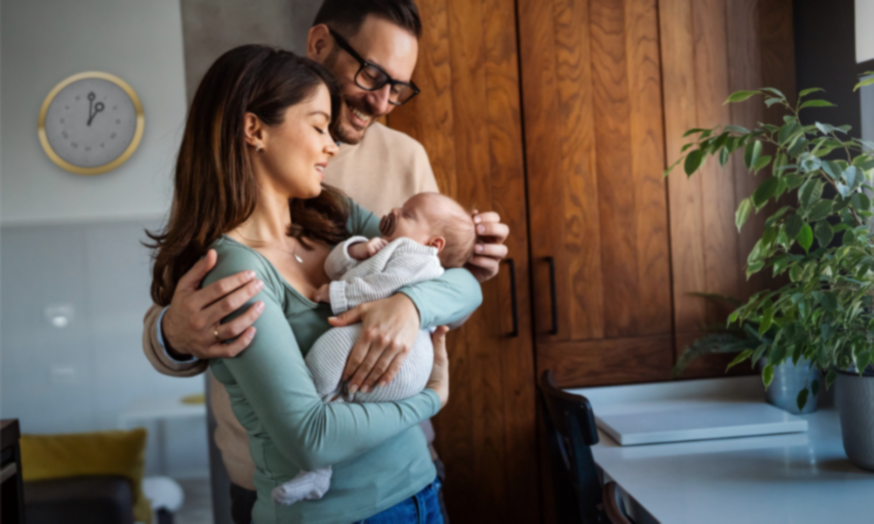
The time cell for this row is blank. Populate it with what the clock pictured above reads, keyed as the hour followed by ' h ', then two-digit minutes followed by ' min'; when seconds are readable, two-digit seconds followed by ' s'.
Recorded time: 1 h 00 min
